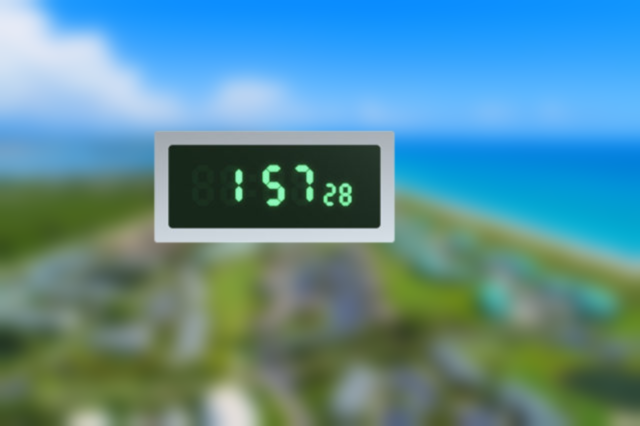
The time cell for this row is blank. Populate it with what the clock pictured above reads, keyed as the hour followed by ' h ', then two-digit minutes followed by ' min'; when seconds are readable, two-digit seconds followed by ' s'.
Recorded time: 1 h 57 min 28 s
